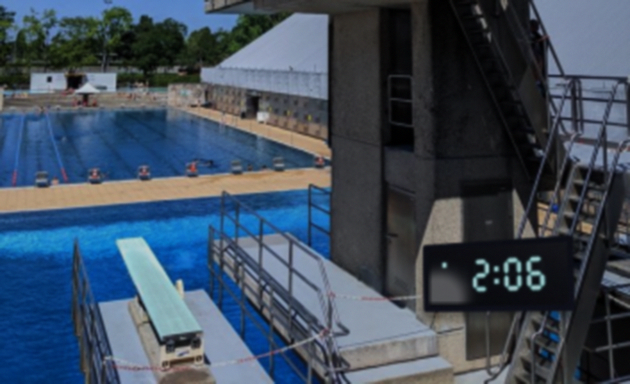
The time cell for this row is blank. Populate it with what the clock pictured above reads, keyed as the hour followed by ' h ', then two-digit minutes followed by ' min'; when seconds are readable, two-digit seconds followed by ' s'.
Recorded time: 2 h 06 min
